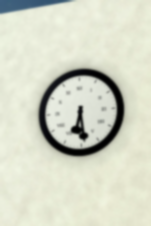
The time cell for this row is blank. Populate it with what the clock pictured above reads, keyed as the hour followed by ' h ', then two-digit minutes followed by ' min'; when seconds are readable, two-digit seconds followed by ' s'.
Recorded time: 6 h 29 min
